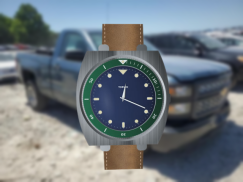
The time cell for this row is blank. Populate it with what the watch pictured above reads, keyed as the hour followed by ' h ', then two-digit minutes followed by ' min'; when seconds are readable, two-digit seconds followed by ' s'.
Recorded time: 12 h 19 min
